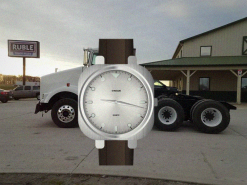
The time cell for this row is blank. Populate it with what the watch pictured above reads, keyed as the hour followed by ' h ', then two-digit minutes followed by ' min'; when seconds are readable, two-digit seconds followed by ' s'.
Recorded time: 9 h 17 min
